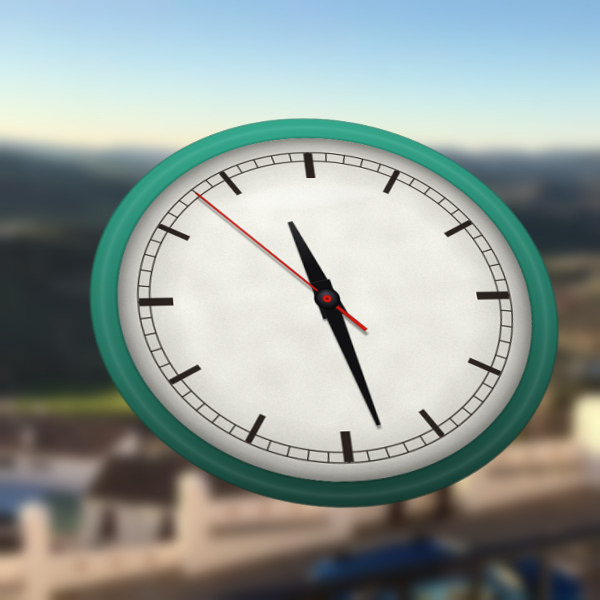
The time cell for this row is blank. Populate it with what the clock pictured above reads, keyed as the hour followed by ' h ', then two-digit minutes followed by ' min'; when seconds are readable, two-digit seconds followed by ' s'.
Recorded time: 11 h 27 min 53 s
